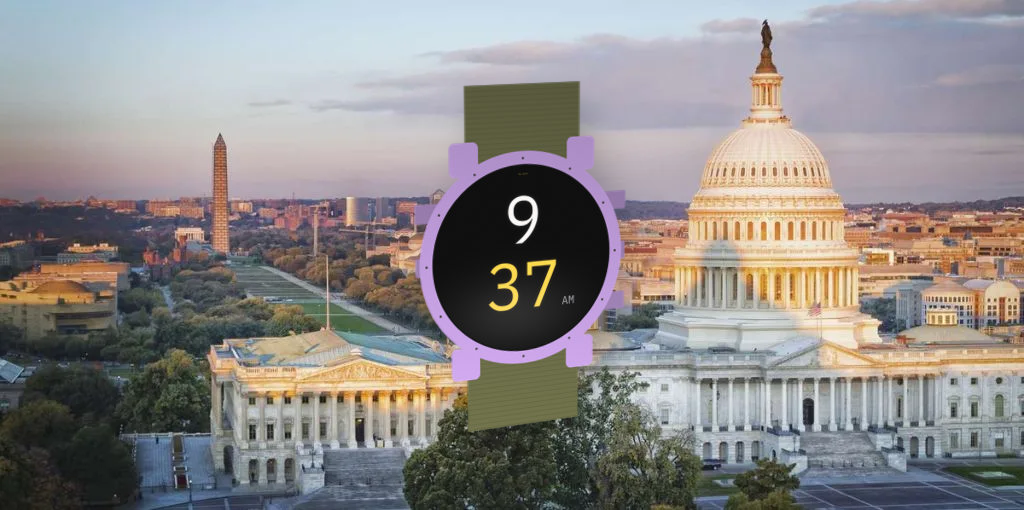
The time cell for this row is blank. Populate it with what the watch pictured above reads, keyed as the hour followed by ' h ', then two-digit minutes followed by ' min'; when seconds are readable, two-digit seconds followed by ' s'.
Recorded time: 9 h 37 min
